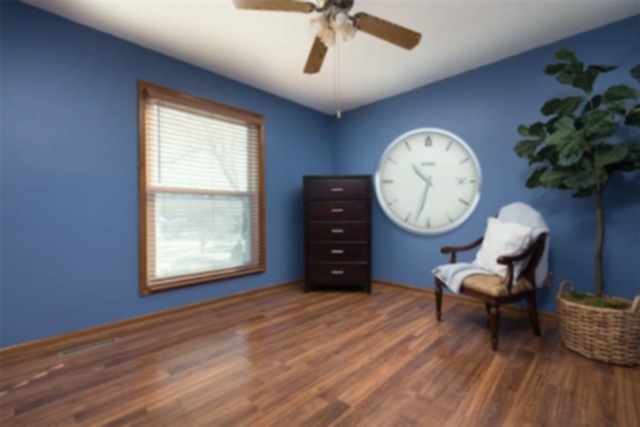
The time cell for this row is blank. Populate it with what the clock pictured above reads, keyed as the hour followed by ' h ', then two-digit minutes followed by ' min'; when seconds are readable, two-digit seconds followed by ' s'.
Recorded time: 10 h 33 min
